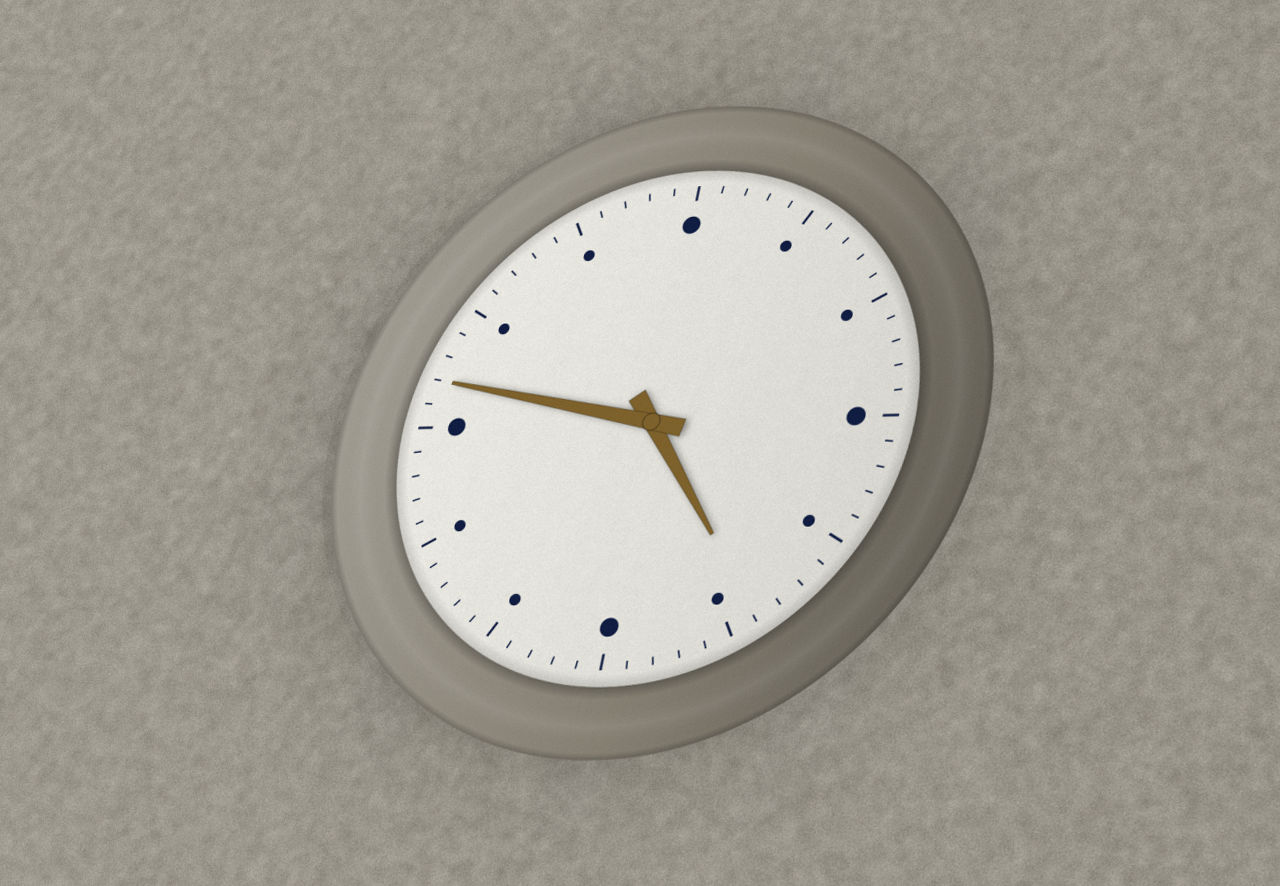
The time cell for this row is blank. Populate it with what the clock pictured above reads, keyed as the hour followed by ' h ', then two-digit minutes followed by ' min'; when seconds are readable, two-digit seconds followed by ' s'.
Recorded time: 4 h 47 min
